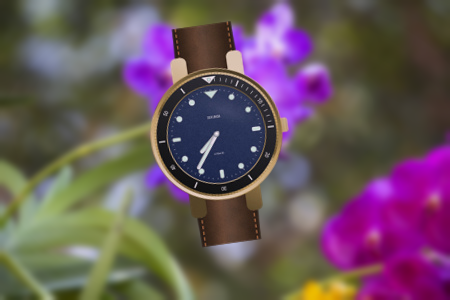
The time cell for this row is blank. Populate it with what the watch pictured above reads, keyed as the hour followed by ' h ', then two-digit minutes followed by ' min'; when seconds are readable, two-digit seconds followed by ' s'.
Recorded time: 7 h 36 min
